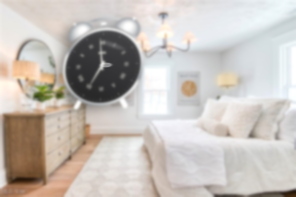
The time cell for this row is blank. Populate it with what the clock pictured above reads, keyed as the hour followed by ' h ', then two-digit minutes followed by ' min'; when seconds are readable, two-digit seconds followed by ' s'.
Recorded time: 6 h 59 min
